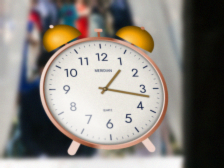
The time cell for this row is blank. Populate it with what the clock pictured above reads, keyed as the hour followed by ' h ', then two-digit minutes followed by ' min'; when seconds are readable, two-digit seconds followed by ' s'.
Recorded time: 1 h 17 min
